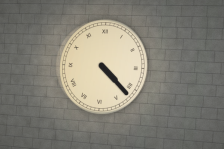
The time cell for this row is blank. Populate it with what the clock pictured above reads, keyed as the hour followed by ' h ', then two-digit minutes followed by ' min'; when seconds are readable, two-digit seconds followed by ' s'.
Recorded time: 4 h 22 min
